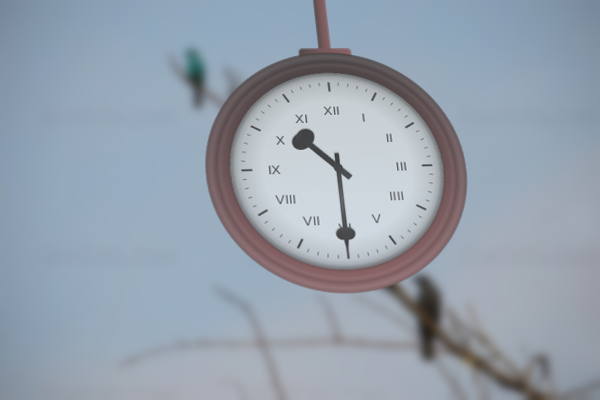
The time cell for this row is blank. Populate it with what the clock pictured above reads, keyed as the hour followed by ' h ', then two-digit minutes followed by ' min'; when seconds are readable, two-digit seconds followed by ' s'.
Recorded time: 10 h 30 min
